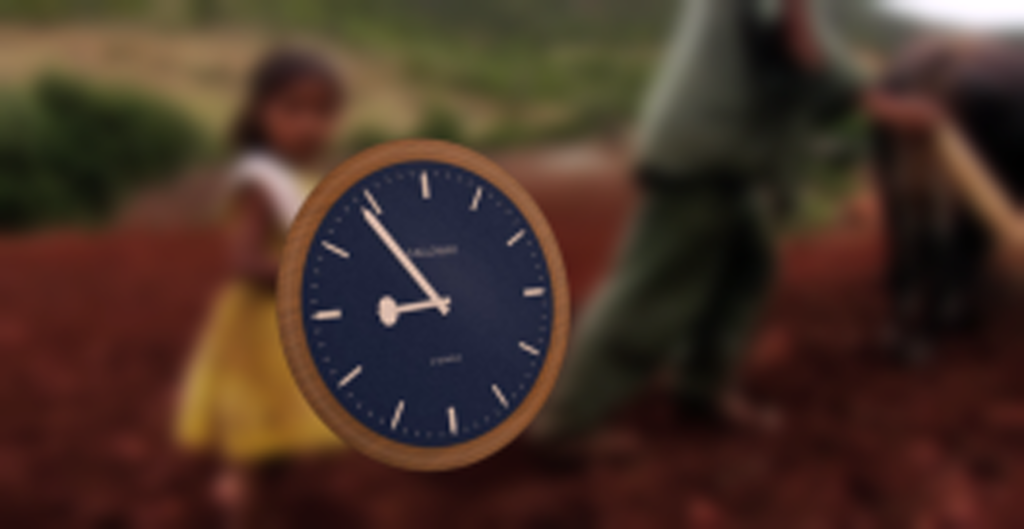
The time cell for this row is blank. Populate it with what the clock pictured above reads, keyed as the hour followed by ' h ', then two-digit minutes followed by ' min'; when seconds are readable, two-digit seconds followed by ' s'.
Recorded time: 8 h 54 min
